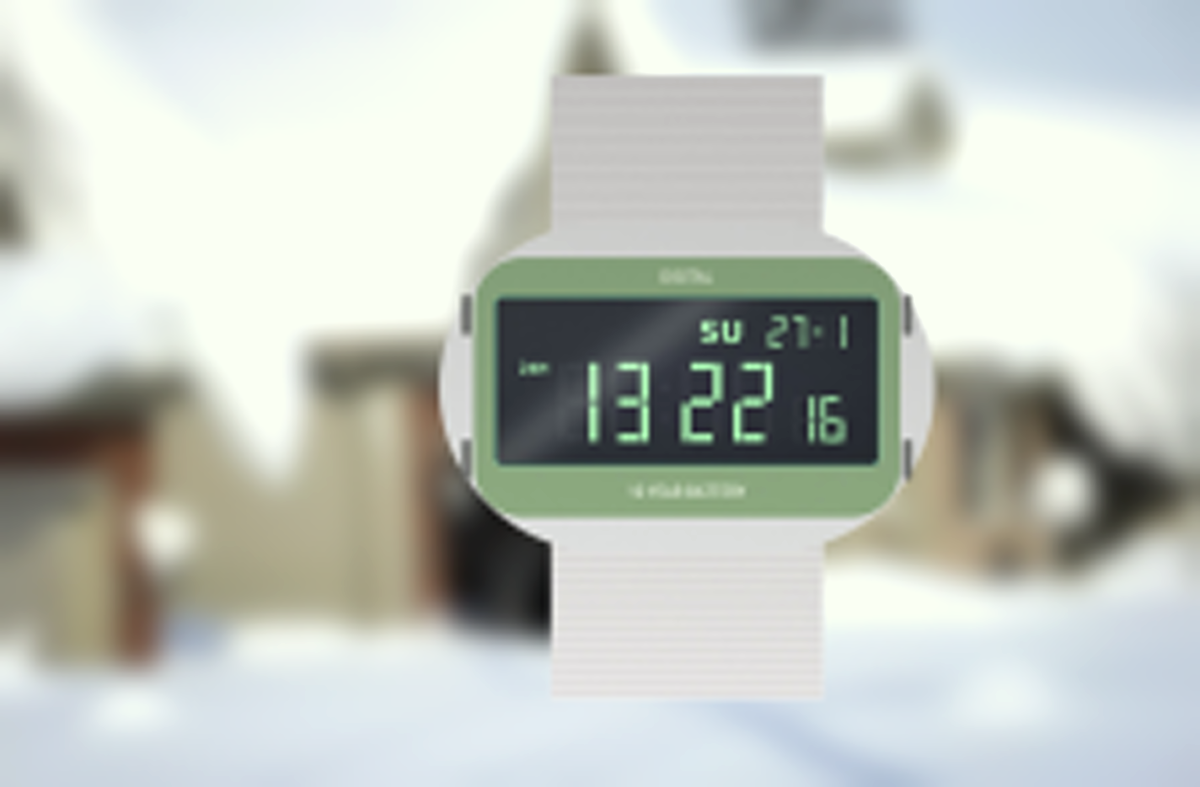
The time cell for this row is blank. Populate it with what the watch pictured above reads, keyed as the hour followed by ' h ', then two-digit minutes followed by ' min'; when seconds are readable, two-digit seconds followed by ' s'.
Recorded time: 13 h 22 min 16 s
